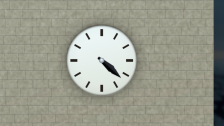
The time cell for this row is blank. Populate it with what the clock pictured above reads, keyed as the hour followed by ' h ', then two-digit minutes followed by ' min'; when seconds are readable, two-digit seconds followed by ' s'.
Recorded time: 4 h 22 min
